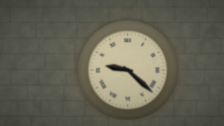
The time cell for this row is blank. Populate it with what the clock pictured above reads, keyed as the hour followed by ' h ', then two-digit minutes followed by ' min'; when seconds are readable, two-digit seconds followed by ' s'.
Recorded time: 9 h 22 min
